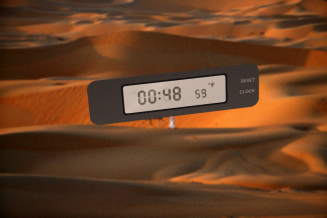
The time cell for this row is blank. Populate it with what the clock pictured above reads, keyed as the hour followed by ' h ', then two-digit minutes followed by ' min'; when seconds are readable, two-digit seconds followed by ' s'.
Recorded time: 0 h 48 min
